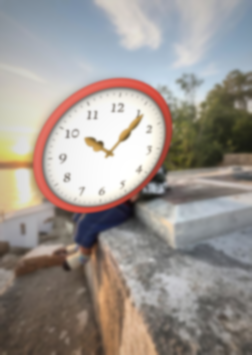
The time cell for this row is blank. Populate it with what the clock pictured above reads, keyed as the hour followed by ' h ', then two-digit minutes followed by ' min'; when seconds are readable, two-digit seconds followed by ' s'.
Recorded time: 10 h 06 min
